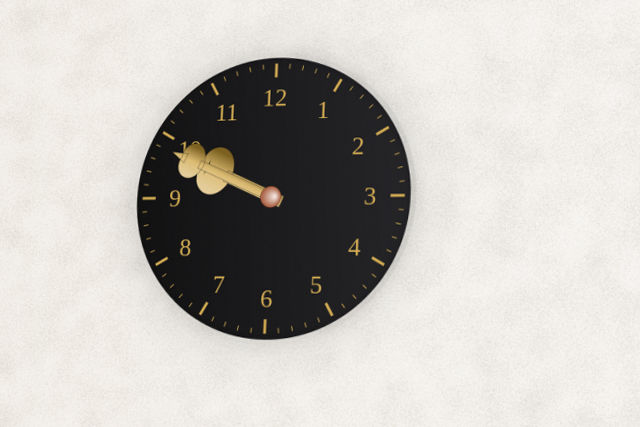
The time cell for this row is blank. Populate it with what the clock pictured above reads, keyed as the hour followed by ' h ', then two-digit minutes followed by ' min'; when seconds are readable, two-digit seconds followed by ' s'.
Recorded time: 9 h 49 min
